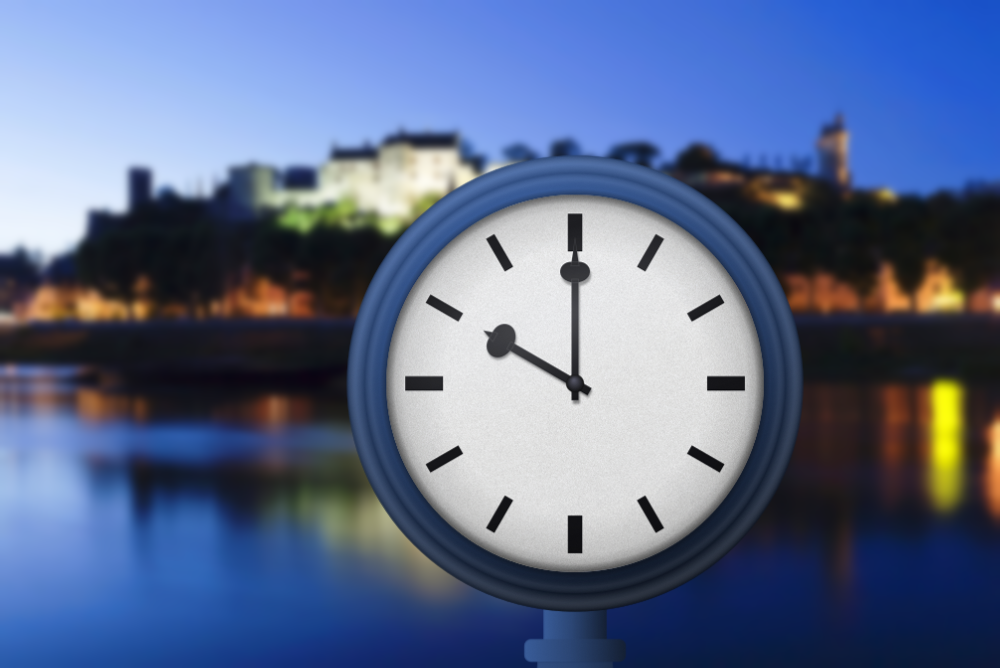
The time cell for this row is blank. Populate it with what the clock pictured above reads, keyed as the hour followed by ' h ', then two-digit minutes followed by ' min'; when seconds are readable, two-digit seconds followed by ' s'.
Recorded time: 10 h 00 min
